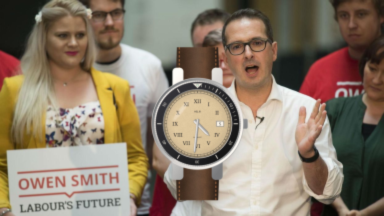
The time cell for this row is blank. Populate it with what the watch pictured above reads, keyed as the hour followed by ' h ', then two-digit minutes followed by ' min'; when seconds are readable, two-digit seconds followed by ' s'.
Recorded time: 4 h 31 min
